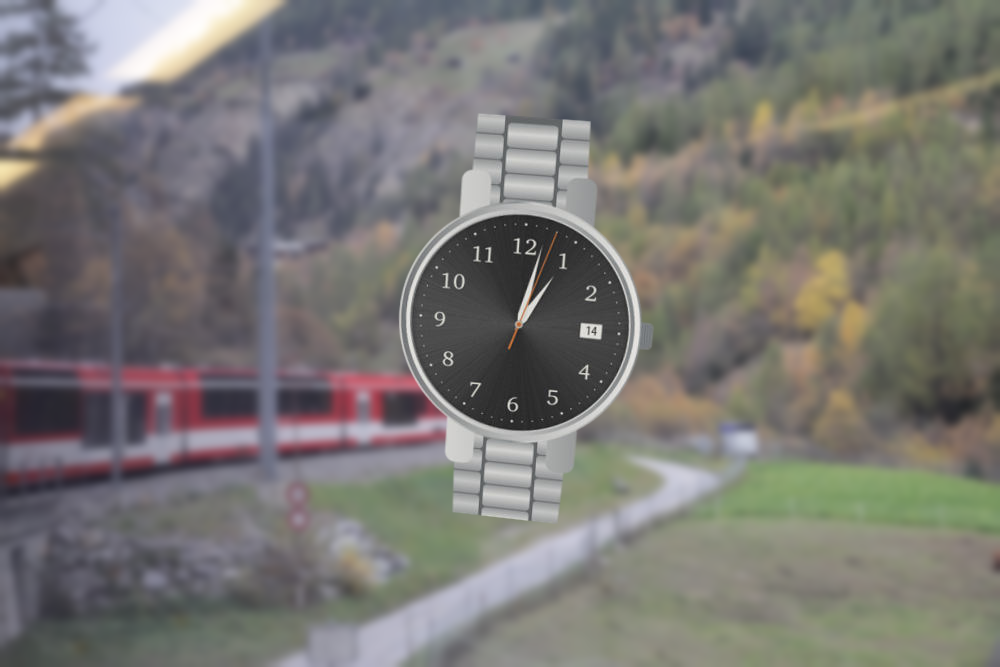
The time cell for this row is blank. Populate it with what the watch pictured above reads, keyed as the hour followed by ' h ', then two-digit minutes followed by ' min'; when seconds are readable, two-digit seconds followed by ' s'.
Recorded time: 1 h 02 min 03 s
